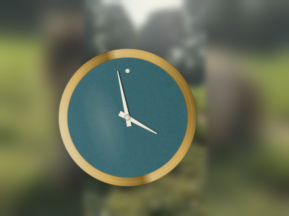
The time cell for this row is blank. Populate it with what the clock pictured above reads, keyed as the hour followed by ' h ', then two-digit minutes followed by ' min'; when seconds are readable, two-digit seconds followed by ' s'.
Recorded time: 3 h 58 min
